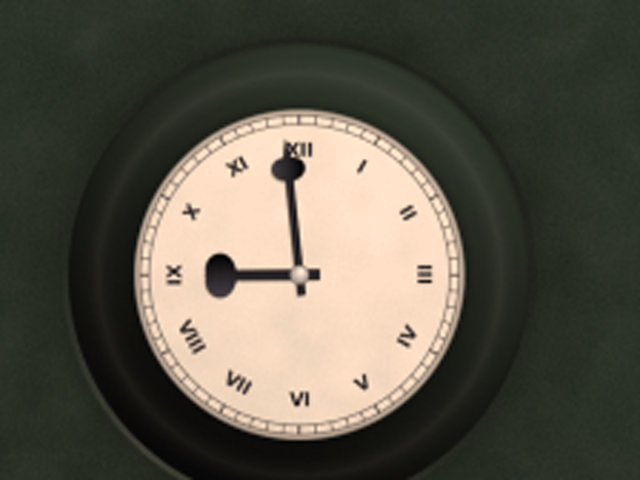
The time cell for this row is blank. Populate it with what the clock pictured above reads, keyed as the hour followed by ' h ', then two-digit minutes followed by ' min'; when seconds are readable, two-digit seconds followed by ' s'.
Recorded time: 8 h 59 min
